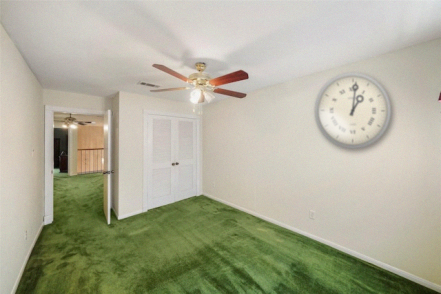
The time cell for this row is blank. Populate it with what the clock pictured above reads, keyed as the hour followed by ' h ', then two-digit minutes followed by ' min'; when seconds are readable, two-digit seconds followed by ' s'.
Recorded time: 1 h 01 min
